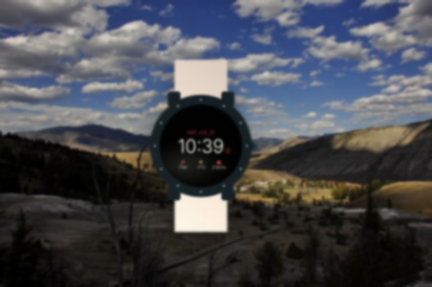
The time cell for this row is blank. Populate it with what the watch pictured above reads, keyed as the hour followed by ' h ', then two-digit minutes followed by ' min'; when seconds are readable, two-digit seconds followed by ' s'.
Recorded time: 10 h 39 min
